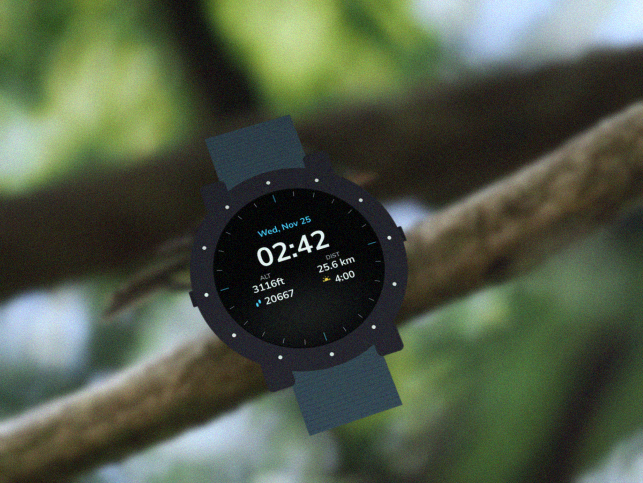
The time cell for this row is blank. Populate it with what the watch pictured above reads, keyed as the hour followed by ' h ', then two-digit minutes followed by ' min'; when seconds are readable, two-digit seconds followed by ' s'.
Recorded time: 2 h 42 min
